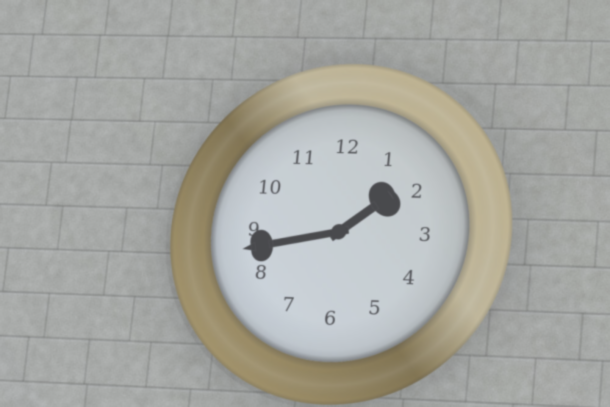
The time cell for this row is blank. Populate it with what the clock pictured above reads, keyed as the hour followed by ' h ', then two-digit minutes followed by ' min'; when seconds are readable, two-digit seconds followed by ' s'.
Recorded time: 1 h 43 min
